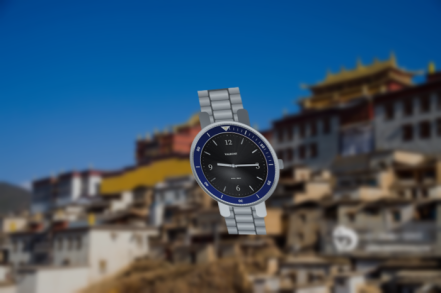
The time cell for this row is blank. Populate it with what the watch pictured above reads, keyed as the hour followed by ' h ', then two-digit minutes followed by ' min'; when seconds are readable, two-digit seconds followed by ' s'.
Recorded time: 9 h 15 min
